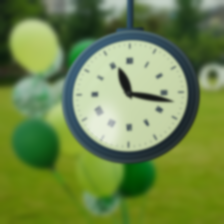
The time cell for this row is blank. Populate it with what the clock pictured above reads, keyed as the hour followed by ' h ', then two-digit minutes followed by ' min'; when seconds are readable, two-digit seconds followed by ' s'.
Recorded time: 11 h 17 min
